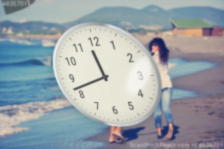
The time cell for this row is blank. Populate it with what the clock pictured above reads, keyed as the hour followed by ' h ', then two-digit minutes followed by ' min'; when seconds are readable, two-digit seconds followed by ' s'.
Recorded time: 11 h 42 min
